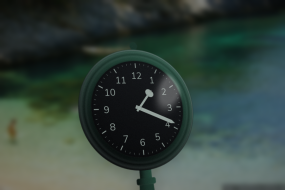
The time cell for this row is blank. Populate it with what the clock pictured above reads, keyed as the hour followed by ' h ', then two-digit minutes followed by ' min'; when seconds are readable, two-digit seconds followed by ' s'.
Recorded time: 1 h 19 min
